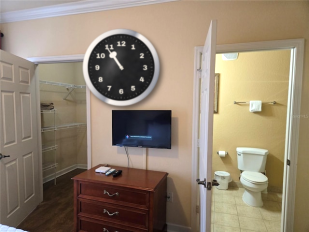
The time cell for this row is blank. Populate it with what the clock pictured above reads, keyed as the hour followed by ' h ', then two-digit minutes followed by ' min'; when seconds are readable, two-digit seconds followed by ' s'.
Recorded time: 10 h 54 min
